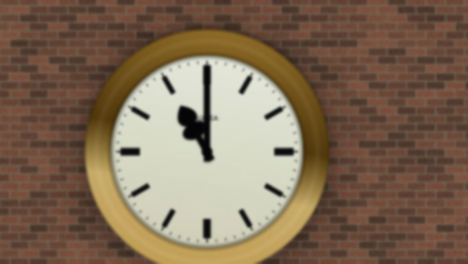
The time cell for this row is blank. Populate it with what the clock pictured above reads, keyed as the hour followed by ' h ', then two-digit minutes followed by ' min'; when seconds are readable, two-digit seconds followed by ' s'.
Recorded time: 11 h 00 min
